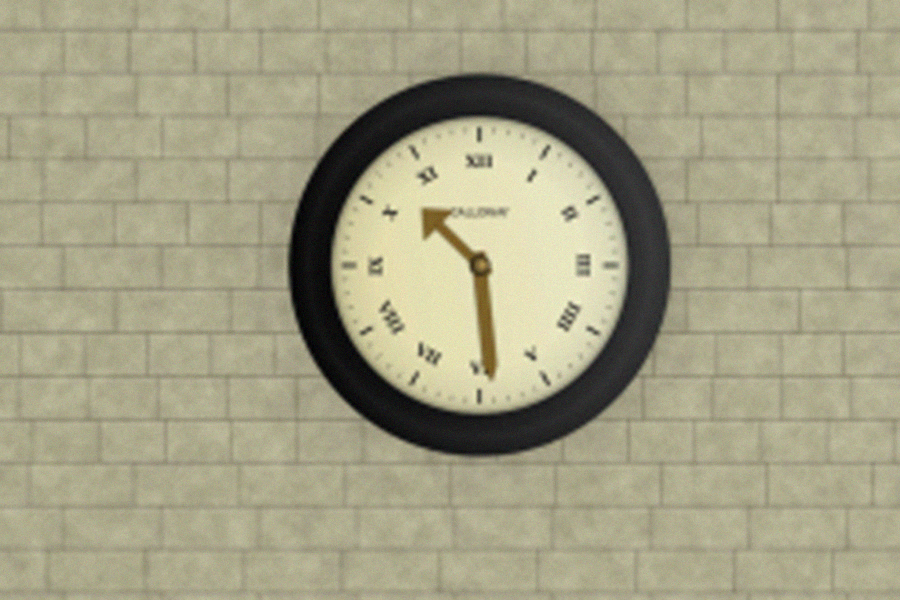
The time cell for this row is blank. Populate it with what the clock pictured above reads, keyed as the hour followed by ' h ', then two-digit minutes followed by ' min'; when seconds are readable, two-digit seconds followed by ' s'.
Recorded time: 10 h 29 min
